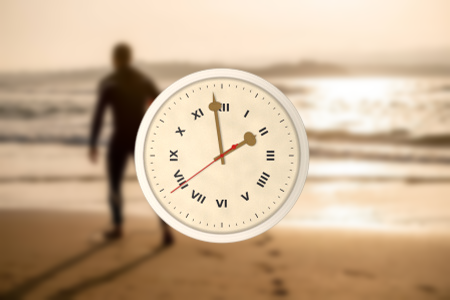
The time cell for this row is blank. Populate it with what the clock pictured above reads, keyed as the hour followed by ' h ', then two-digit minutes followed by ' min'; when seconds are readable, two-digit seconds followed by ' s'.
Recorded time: 1 h 58 min 39 s
